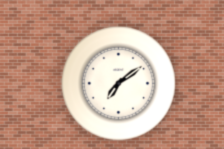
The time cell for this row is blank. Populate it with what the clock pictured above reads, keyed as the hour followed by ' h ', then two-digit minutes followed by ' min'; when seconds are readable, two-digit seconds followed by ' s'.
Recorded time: 7 h 09 min
